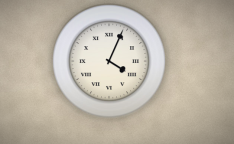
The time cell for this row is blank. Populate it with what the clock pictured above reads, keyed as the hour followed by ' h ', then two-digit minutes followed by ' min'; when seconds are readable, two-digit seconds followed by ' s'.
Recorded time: 4 h 04 min
